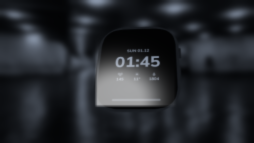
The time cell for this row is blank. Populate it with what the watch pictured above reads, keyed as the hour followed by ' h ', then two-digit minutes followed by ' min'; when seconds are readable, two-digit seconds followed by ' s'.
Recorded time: 1 h 45 min
